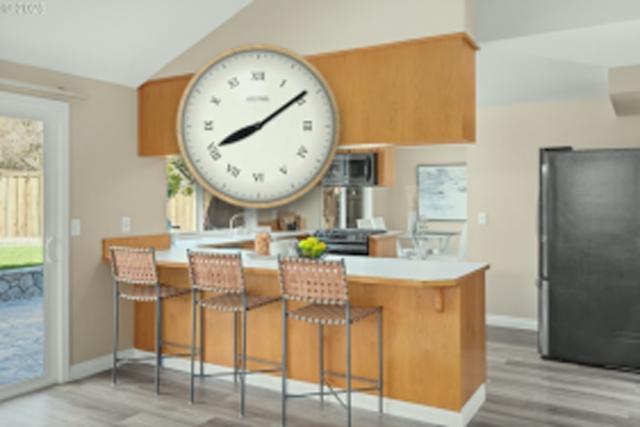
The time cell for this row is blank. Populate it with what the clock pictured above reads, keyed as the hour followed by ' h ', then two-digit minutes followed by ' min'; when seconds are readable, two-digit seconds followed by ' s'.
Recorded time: 8 h 09 min
